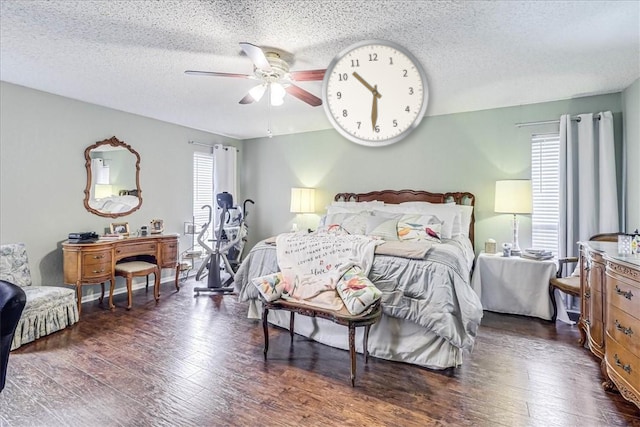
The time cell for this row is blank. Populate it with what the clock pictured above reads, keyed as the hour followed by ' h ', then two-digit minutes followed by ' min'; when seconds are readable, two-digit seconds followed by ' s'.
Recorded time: 10 h 31 min
